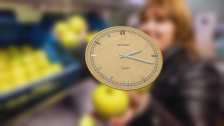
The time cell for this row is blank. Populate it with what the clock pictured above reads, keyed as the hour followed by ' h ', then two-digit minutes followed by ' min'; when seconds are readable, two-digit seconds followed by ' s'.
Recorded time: 2 h 18 min
